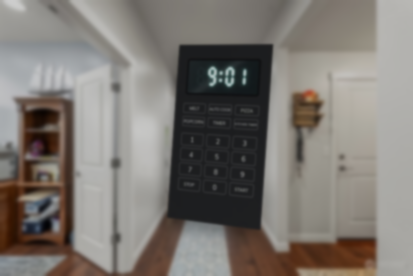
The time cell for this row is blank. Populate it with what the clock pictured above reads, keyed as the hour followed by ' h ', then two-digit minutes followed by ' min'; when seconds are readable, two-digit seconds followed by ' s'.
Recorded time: 9 h 01 min
